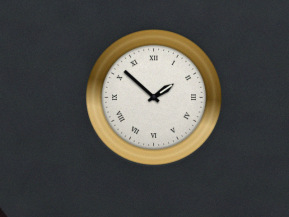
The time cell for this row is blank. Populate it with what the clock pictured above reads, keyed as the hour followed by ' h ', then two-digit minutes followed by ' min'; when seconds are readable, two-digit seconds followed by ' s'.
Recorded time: 1 h 52 min
